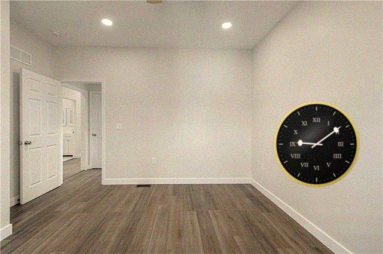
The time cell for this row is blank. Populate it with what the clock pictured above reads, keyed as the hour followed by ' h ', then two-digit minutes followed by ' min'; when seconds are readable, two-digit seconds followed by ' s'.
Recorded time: 9 h 09 min
